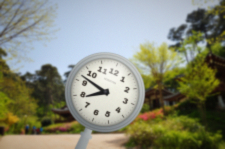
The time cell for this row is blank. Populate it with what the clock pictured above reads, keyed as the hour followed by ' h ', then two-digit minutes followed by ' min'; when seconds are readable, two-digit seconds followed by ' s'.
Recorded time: 7 h 47 min
